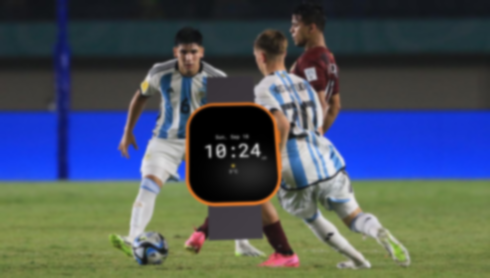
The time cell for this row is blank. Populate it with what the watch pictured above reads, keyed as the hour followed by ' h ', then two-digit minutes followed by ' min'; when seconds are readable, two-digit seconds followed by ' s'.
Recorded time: 10 h 24 min
